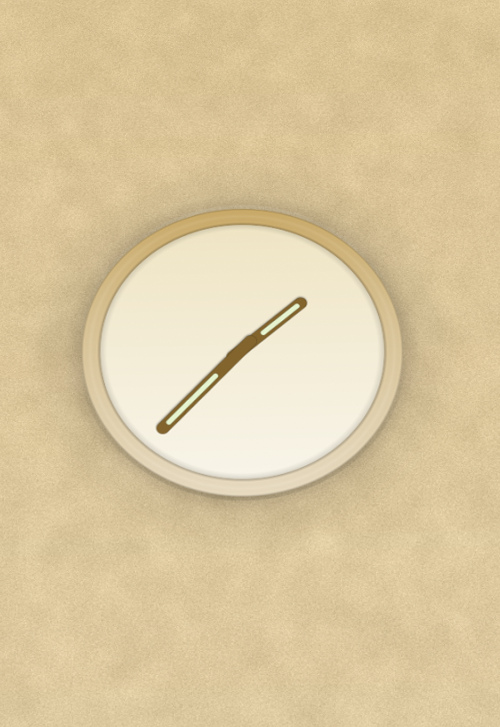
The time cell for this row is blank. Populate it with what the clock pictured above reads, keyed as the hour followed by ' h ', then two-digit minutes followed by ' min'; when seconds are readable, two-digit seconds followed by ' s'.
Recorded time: 1 h 37 min
